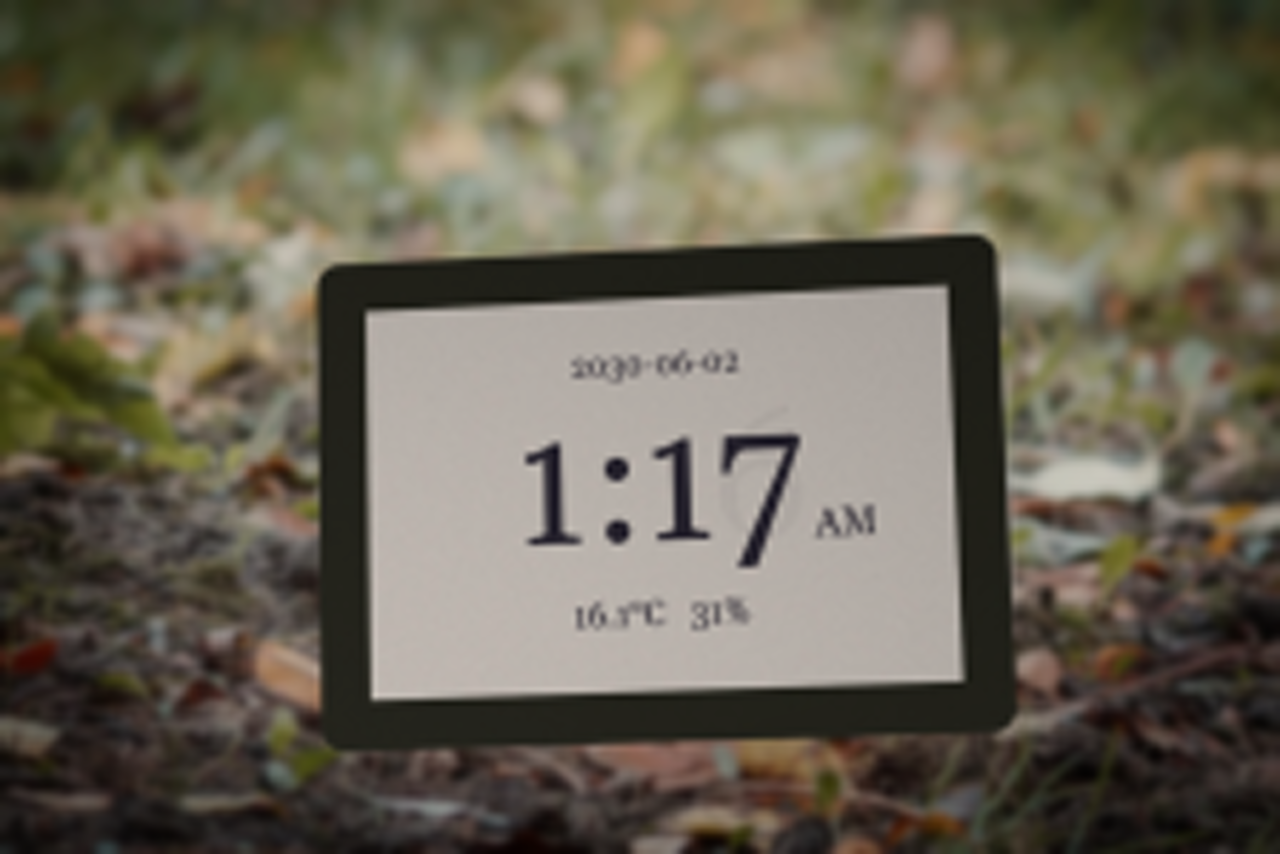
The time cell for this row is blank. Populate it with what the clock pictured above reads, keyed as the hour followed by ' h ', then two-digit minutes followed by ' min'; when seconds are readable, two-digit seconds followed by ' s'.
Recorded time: 1 h 17 min
